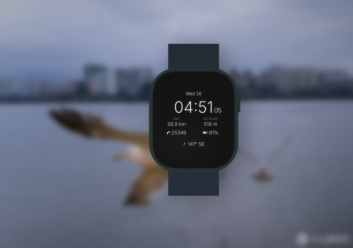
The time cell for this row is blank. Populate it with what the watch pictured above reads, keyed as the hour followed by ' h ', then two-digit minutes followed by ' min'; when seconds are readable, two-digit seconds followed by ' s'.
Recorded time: 4 h 51 min
